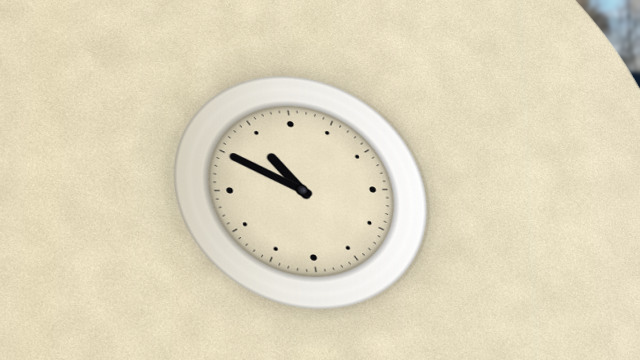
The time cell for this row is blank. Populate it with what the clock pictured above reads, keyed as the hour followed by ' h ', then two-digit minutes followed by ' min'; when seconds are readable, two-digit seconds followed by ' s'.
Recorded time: 10 h 50 min
